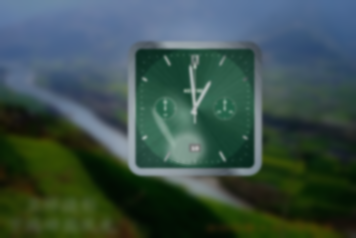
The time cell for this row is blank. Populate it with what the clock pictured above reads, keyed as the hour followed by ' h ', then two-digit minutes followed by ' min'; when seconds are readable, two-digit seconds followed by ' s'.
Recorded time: 12 h 59 min
